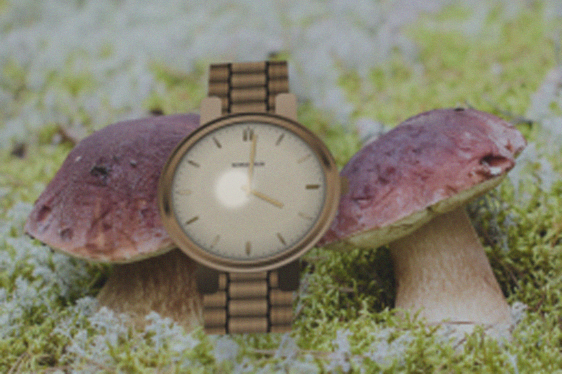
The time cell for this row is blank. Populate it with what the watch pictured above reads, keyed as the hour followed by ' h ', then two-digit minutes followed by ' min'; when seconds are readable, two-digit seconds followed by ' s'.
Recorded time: 4 h 01 min
